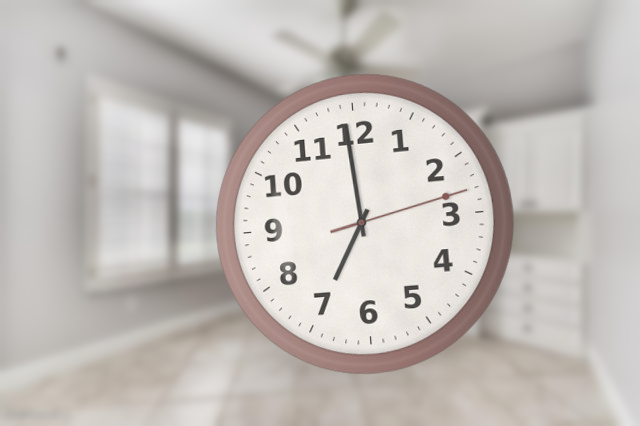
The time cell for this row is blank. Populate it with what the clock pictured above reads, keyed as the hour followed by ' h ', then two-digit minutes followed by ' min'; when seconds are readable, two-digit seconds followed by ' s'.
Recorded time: 6 h 59 min 13 s
